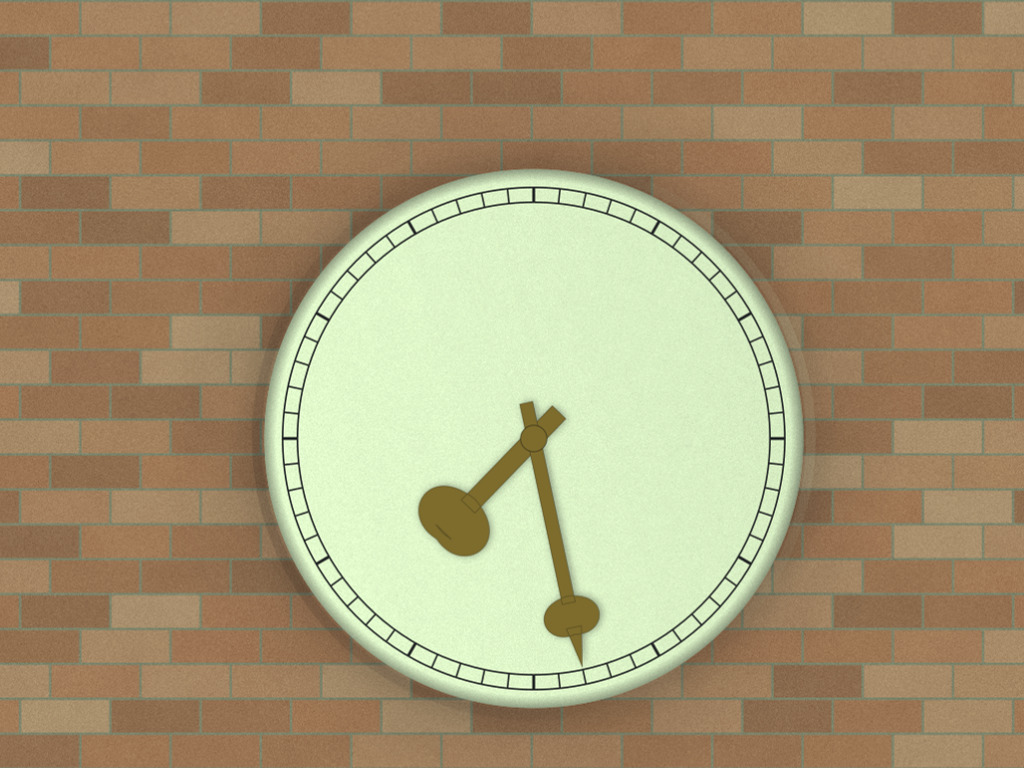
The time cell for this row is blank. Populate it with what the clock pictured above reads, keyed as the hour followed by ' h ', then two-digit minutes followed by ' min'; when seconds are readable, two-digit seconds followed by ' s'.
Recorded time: 7 h 28 min
